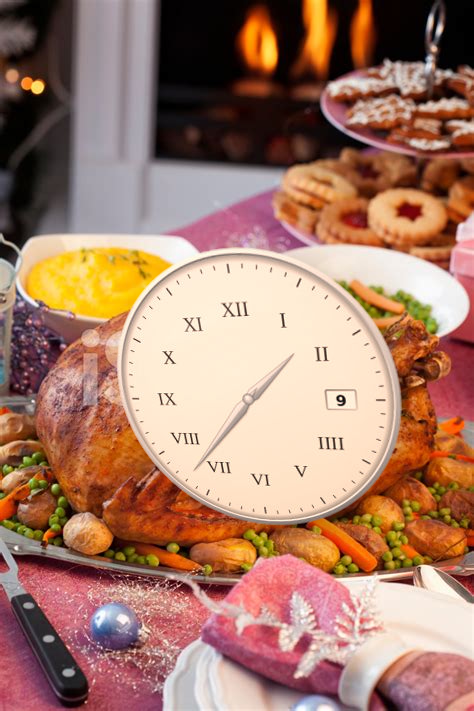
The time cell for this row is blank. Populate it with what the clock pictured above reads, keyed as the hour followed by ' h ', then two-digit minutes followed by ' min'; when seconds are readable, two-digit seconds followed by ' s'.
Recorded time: 1 h 37 min
